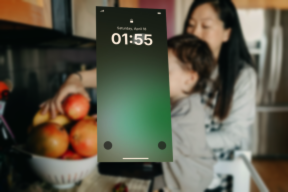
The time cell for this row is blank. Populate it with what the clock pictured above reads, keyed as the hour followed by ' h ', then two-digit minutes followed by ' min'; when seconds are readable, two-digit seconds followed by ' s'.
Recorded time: 1 h 55 min
